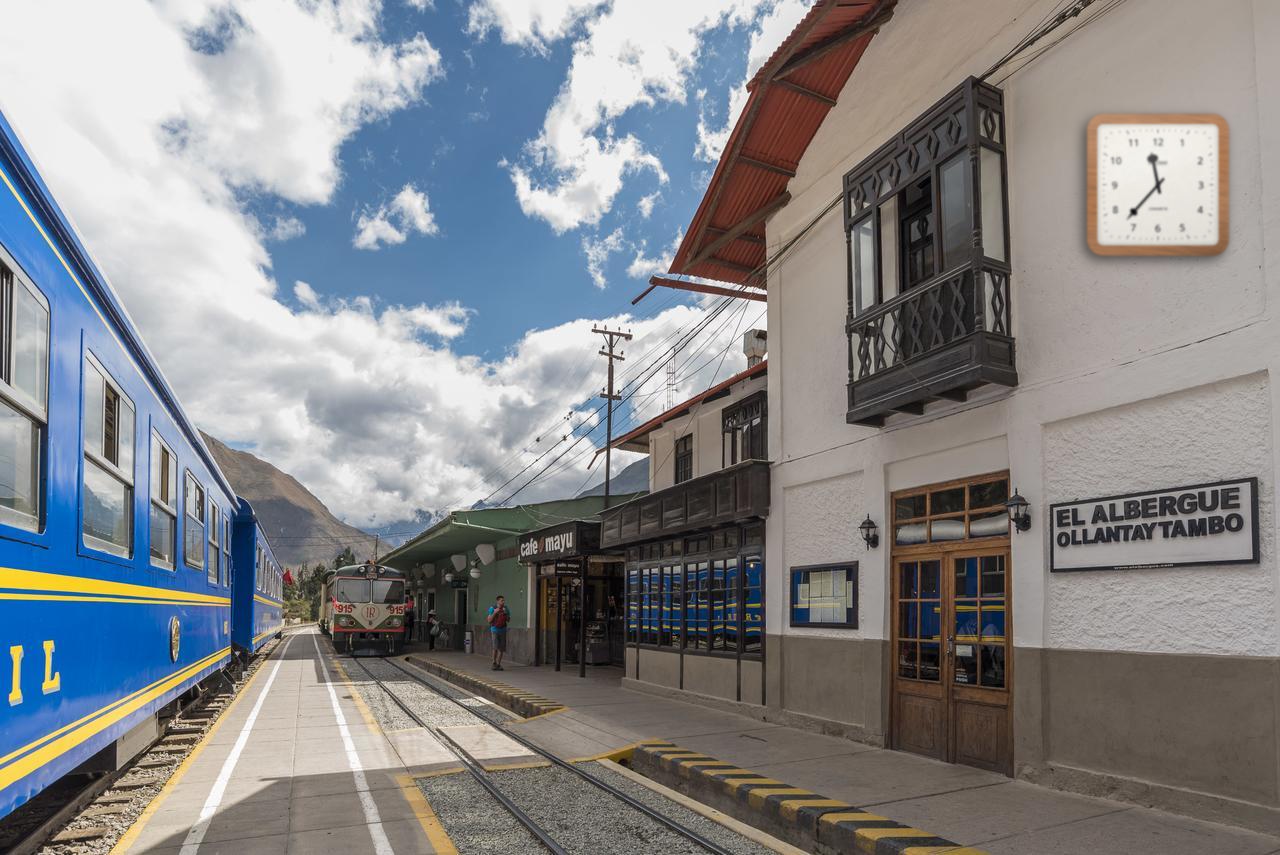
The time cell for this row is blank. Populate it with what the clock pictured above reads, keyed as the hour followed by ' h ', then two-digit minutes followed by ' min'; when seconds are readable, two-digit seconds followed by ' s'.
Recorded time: 11 h 37 min
